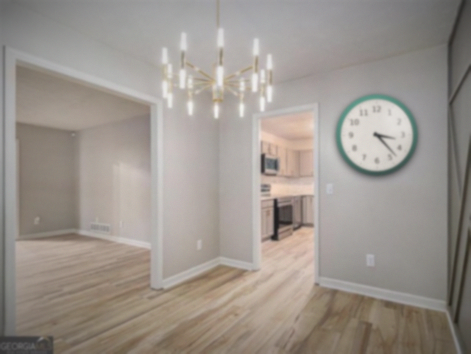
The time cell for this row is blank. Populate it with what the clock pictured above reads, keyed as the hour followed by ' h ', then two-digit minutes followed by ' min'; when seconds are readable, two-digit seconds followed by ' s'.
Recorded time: 3 h 23 min
